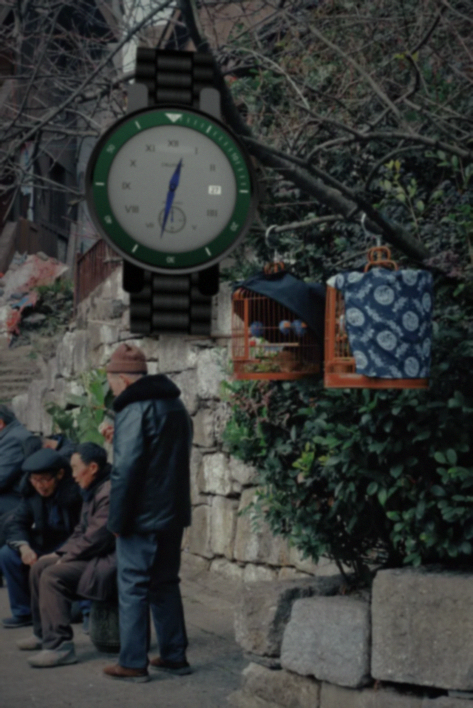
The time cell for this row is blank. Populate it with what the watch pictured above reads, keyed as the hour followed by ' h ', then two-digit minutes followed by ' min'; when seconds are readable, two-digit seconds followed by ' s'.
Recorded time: 12 h 32 min
